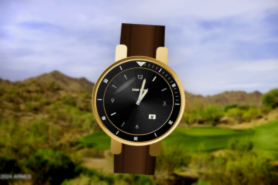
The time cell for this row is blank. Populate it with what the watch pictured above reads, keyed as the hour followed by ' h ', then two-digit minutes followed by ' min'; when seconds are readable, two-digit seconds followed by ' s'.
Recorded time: 1 h 02 min
